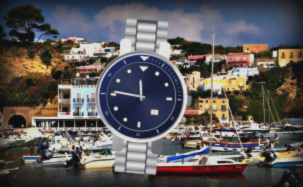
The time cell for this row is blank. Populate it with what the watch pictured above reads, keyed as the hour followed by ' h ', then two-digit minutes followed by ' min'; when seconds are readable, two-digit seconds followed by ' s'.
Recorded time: 11 h 46 min
